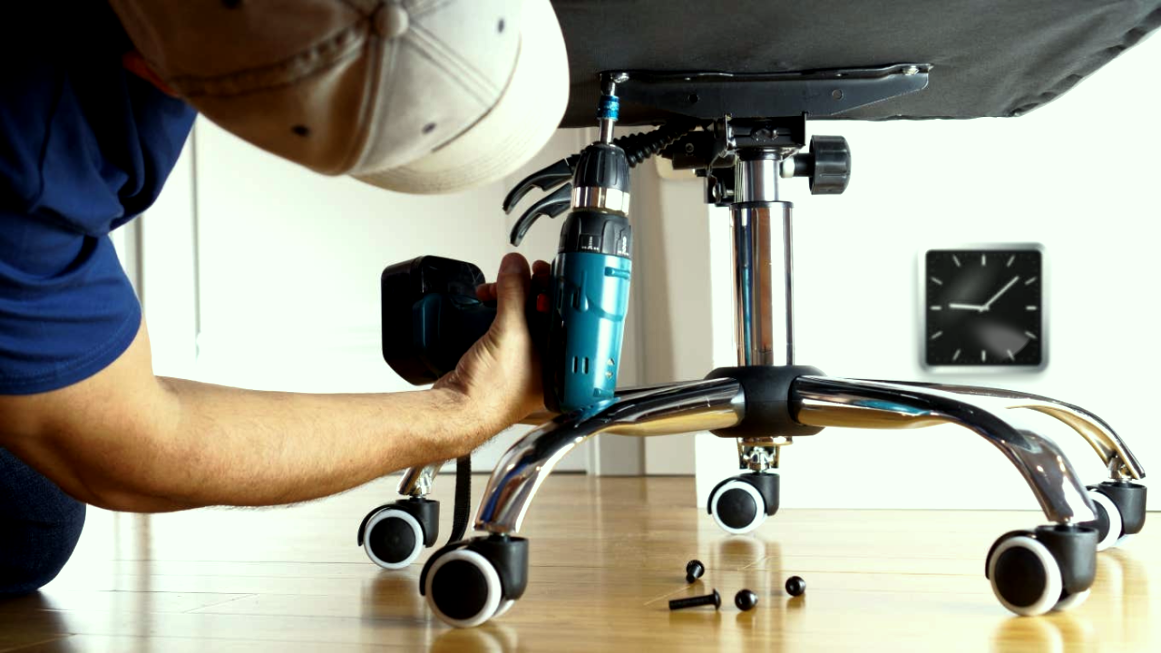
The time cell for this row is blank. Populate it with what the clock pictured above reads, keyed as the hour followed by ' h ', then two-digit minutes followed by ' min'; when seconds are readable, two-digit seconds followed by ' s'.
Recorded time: 9 h 08 min
